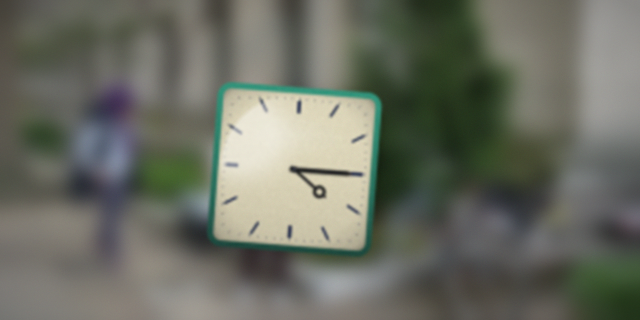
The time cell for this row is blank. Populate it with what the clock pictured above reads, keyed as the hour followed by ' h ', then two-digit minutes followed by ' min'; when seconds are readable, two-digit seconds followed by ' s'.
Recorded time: 4 h 15 min
